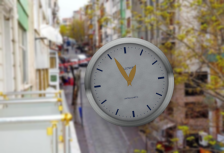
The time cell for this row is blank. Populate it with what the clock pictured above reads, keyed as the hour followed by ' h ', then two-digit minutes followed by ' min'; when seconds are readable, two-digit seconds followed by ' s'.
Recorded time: 12 h 56 min
